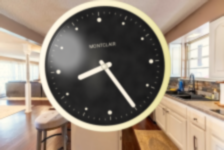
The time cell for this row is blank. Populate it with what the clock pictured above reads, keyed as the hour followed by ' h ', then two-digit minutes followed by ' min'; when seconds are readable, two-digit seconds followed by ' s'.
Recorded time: 8 h 25 min
